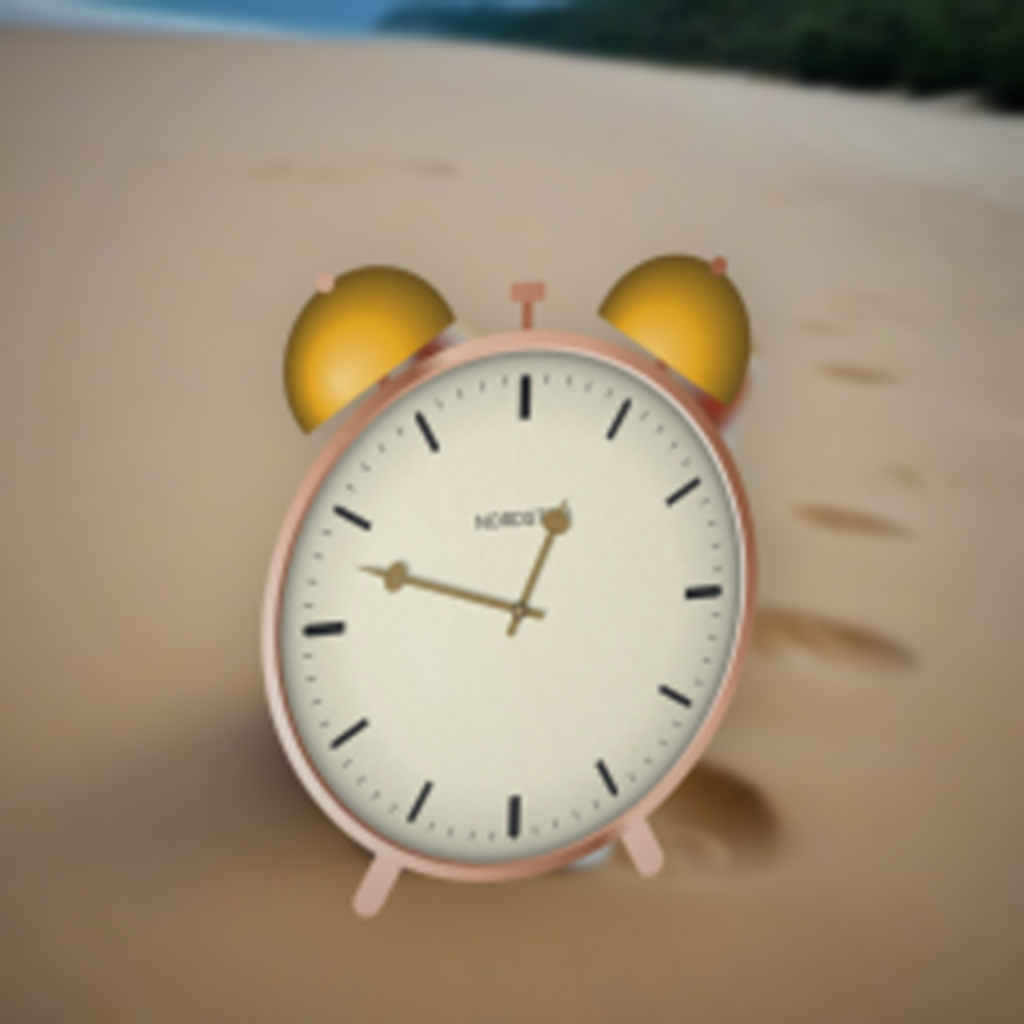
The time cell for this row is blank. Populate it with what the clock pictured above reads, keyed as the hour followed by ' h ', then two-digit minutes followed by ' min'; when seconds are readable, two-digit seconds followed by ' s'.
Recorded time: 12 h 48 min
